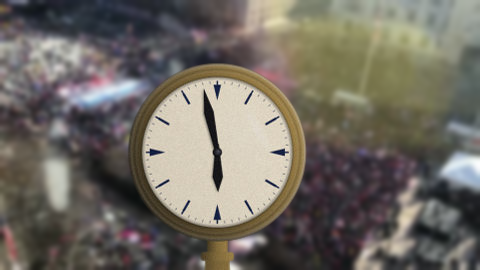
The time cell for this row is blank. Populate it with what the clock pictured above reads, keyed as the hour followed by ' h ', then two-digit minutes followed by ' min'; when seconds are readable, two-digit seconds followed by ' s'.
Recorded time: 5 h 58 min
